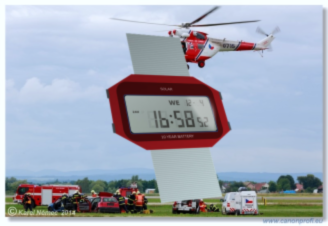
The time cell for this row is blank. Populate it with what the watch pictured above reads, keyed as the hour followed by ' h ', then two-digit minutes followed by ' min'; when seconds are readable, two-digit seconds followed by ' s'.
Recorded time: 16 h 58 min 52 s
